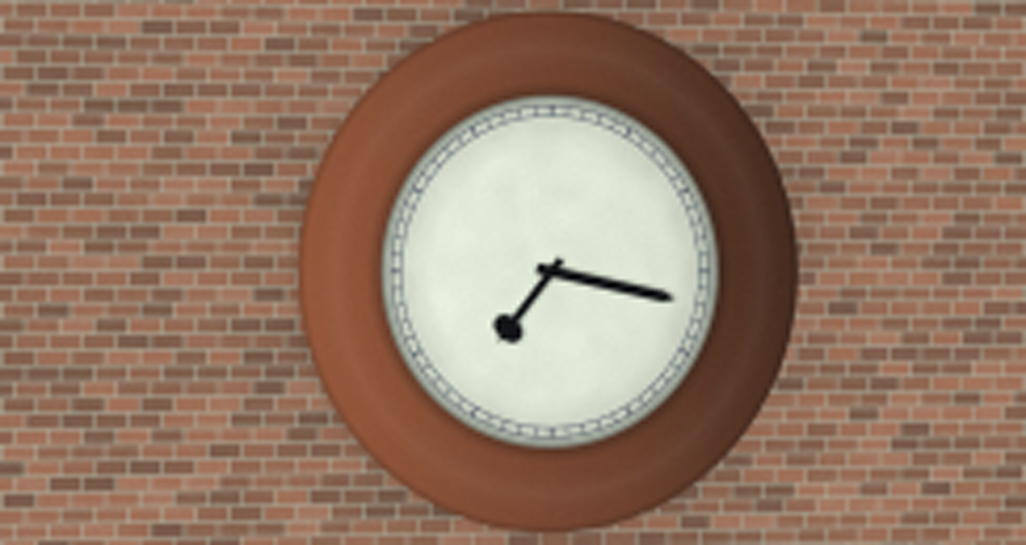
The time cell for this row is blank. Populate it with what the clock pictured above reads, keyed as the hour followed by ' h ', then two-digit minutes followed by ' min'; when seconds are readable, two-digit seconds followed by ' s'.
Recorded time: 7 h 17 min
